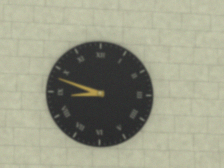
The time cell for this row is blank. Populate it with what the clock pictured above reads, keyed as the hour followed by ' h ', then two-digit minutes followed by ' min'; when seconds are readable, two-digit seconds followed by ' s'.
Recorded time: 8 h 48 min
